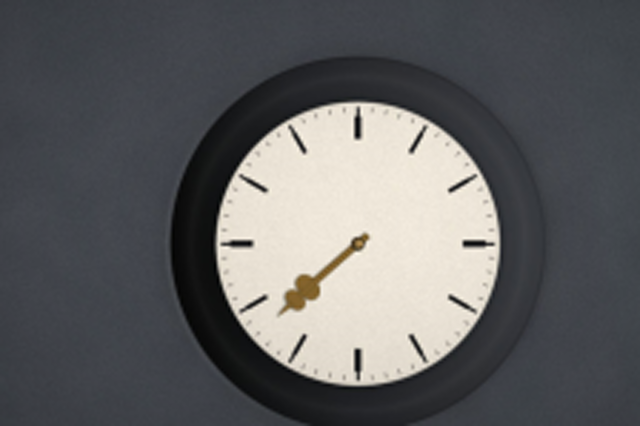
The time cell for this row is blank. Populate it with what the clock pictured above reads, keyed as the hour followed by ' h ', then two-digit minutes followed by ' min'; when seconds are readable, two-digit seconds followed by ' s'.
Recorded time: 7 h 38 min
